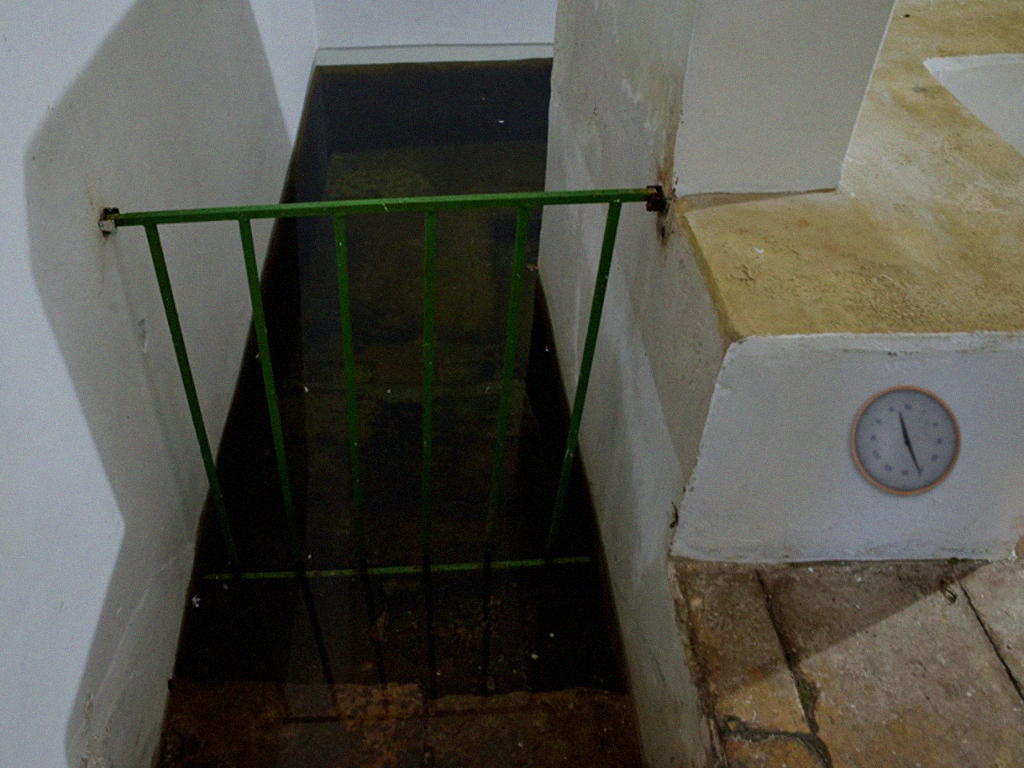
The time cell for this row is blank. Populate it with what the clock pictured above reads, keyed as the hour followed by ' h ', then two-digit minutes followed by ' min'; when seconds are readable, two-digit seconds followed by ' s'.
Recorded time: 11 h 26 min
